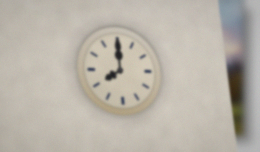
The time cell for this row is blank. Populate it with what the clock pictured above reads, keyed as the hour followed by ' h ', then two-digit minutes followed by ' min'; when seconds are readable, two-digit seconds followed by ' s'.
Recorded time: 8 h 00 min
